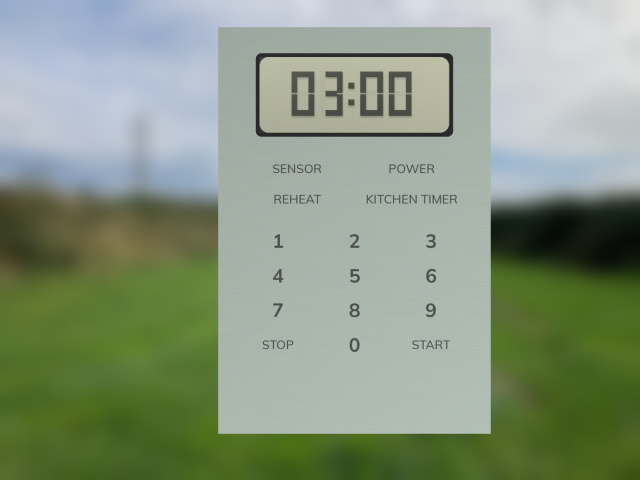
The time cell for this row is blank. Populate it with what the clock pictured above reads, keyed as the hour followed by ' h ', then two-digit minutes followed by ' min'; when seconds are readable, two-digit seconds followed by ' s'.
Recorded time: 3 h 00 min
